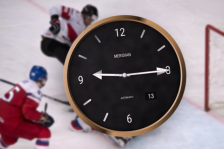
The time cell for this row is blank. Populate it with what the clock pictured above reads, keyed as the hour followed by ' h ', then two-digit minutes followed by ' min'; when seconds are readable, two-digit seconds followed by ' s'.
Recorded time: 9 h 15 min
